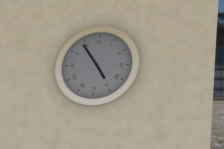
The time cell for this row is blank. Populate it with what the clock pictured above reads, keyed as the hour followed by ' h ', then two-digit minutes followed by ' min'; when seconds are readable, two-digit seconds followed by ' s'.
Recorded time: 4 h 54 min
